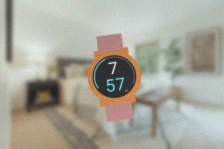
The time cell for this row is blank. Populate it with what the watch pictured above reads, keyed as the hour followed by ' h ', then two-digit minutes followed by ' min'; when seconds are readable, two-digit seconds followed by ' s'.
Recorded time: 7 h 57 min
